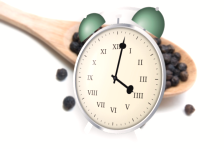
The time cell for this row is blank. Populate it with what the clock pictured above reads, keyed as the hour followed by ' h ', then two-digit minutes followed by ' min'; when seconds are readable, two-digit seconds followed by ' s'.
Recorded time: 4 h 02 min
